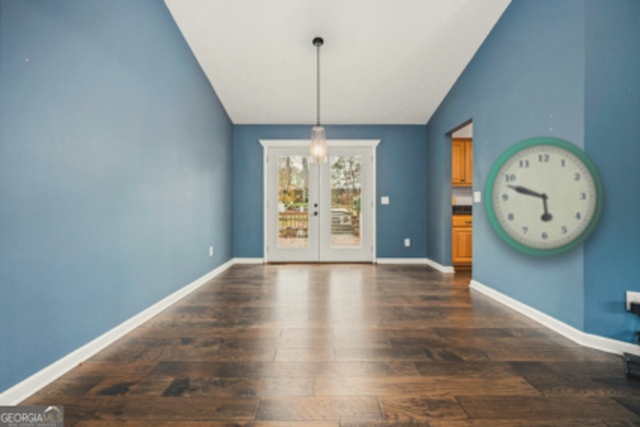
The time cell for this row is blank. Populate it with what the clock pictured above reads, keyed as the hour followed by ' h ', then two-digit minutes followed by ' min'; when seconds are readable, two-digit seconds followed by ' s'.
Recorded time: 5 h 48 min
